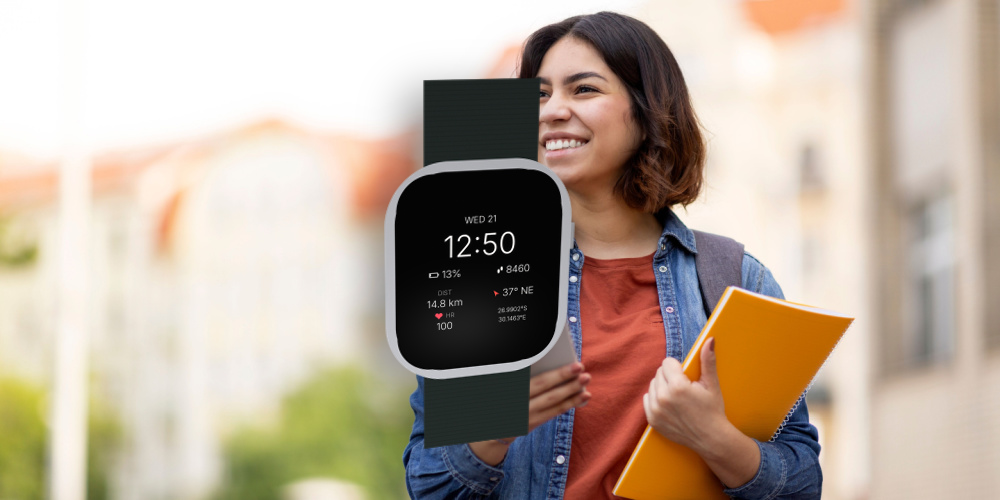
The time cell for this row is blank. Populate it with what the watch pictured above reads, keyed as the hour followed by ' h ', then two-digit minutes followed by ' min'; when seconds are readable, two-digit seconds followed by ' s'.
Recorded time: 12 h 50 min
